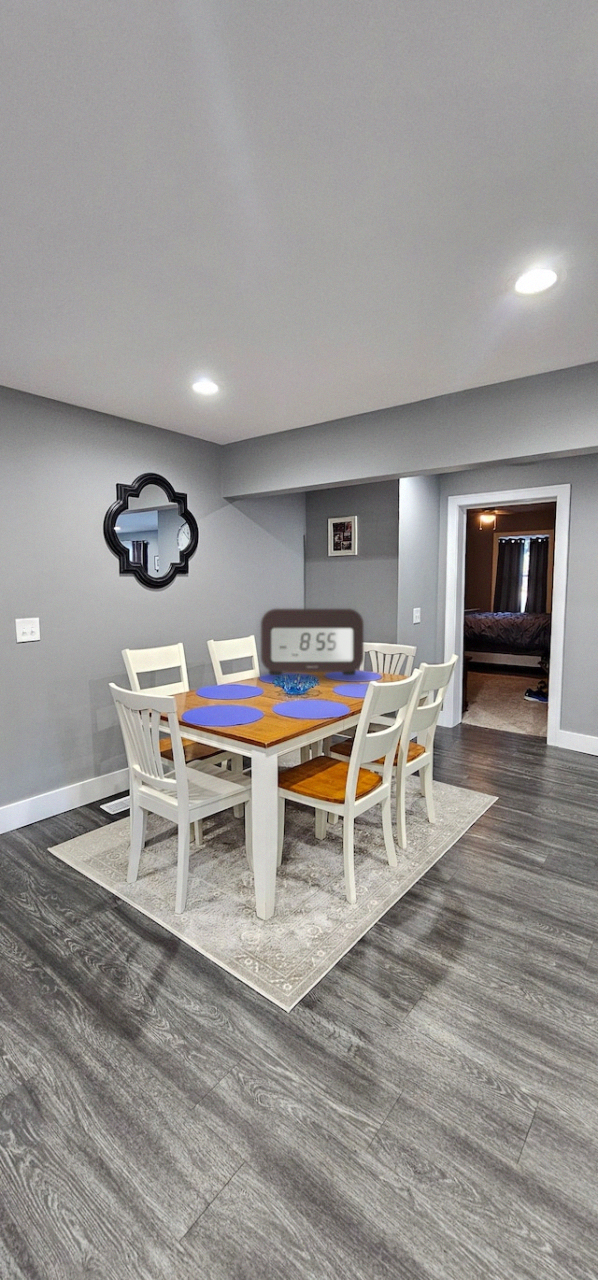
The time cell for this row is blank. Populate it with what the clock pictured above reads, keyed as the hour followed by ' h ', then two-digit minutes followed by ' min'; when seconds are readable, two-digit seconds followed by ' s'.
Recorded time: 8 h 55 min
